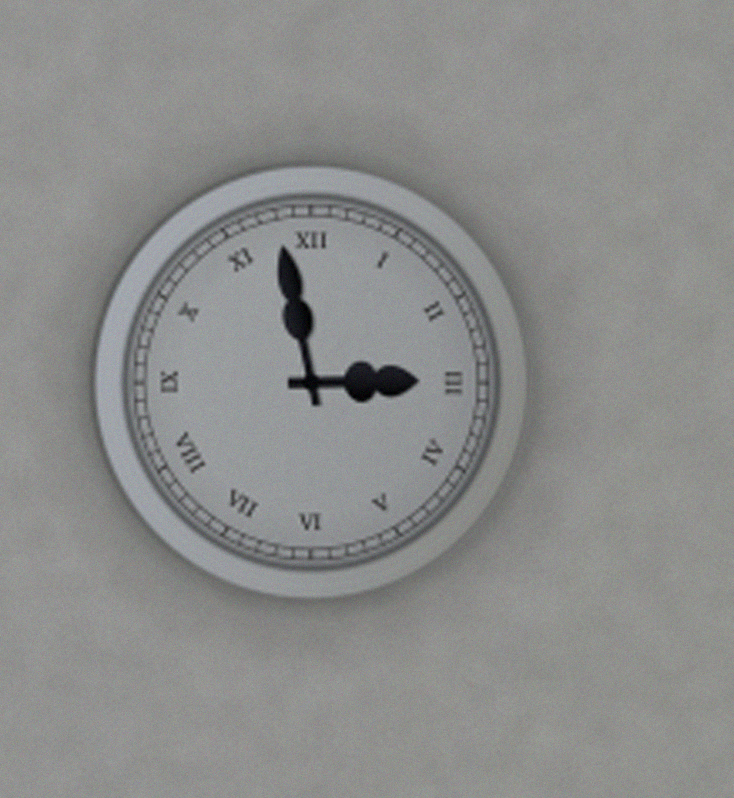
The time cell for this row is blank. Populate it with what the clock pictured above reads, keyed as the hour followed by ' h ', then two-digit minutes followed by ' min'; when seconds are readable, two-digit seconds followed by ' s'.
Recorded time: 2 h 58 min
